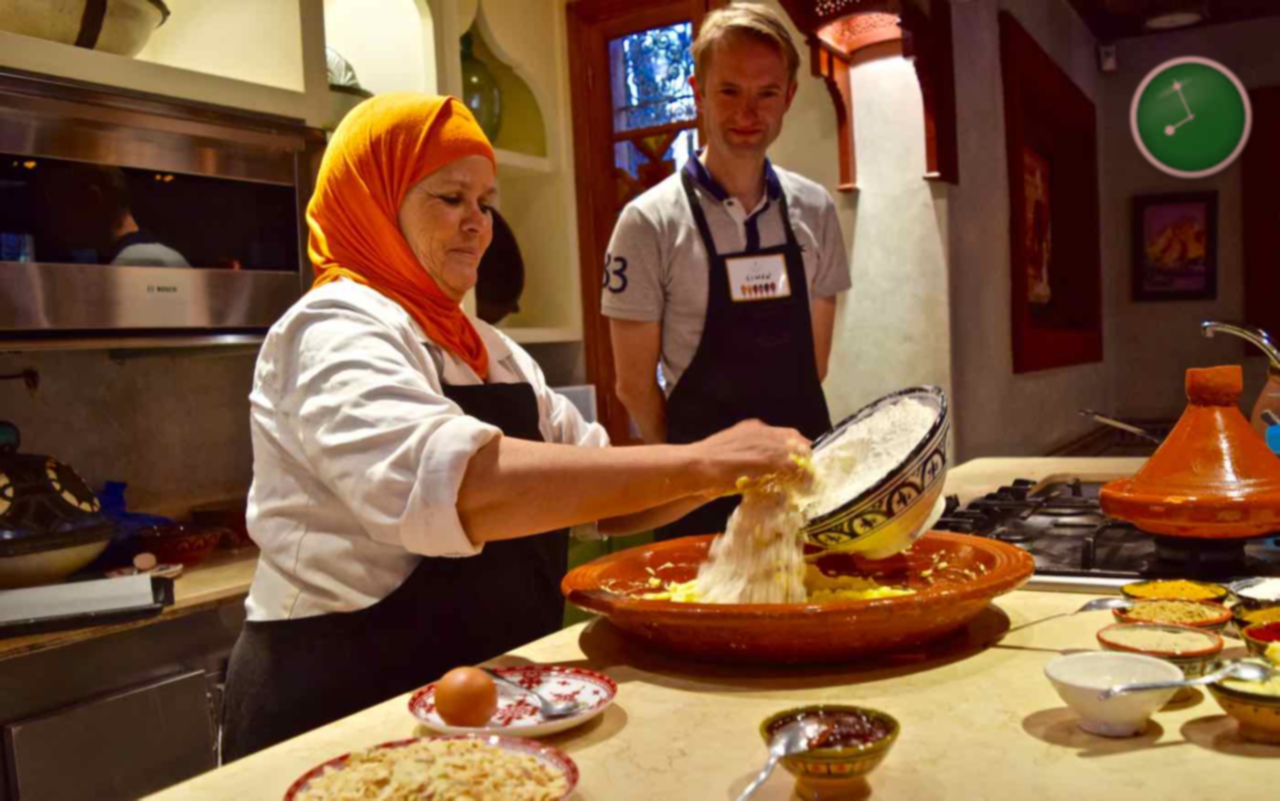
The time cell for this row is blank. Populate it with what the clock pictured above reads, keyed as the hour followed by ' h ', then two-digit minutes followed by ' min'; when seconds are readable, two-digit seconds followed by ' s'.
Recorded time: 7 h 56 min
